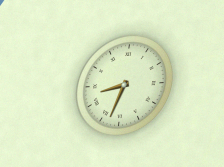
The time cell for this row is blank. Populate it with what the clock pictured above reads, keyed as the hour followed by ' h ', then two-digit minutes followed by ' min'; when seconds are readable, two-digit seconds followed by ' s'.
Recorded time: 8 h 33 min
